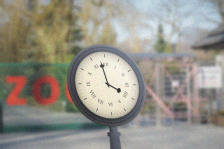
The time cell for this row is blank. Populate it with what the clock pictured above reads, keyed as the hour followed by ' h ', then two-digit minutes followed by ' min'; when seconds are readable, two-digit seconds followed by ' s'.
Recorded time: 3 h 58 min
